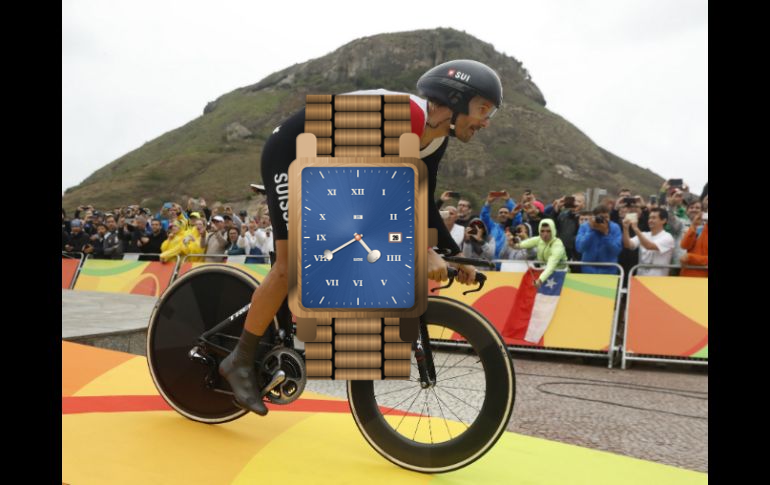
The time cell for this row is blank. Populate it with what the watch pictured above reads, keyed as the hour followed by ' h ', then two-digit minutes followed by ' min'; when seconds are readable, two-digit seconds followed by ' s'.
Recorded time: 4 h 40 min
